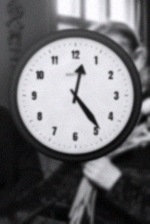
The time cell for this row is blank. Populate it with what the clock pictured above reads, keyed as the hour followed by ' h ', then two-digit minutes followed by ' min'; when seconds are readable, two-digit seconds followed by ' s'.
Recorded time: 12 h 24 min
